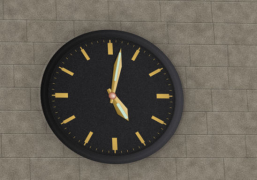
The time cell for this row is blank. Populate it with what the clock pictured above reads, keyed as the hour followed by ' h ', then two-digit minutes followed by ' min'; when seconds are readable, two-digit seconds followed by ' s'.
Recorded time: 5 h 02 min
